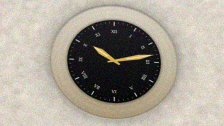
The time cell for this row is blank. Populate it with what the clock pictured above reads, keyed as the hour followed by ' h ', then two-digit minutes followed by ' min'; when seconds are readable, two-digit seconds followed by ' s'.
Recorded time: 10 h 13 min
